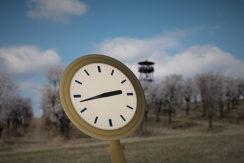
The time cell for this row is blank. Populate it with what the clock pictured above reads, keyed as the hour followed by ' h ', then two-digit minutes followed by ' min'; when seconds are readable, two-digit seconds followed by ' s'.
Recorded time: 2 h 43 min
